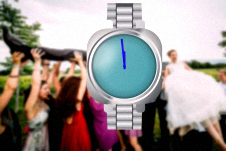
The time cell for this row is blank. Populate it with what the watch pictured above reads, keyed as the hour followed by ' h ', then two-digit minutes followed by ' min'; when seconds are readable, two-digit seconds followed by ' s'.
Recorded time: 11 h 59 min
